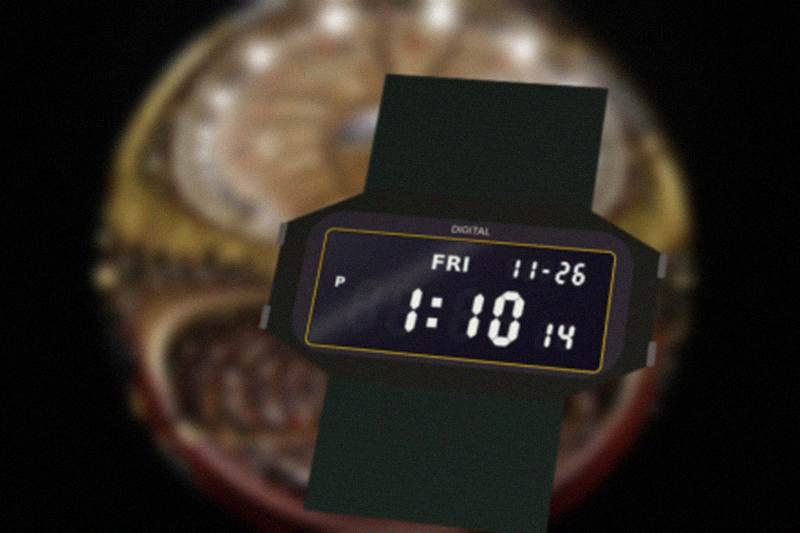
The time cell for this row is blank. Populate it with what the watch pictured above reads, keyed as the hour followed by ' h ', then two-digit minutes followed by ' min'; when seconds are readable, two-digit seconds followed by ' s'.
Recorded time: 1 h 10 min 14 s
